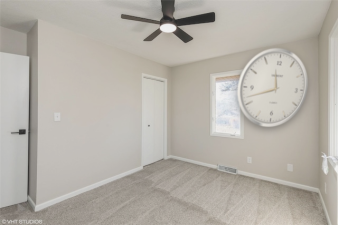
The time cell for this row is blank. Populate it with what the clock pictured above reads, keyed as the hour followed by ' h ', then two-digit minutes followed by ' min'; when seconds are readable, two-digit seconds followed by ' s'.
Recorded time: 11 h 42 min
